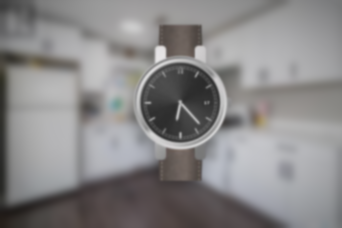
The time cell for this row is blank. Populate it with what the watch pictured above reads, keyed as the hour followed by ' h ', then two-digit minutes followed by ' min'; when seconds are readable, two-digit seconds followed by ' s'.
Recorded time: 6 h 23 min
